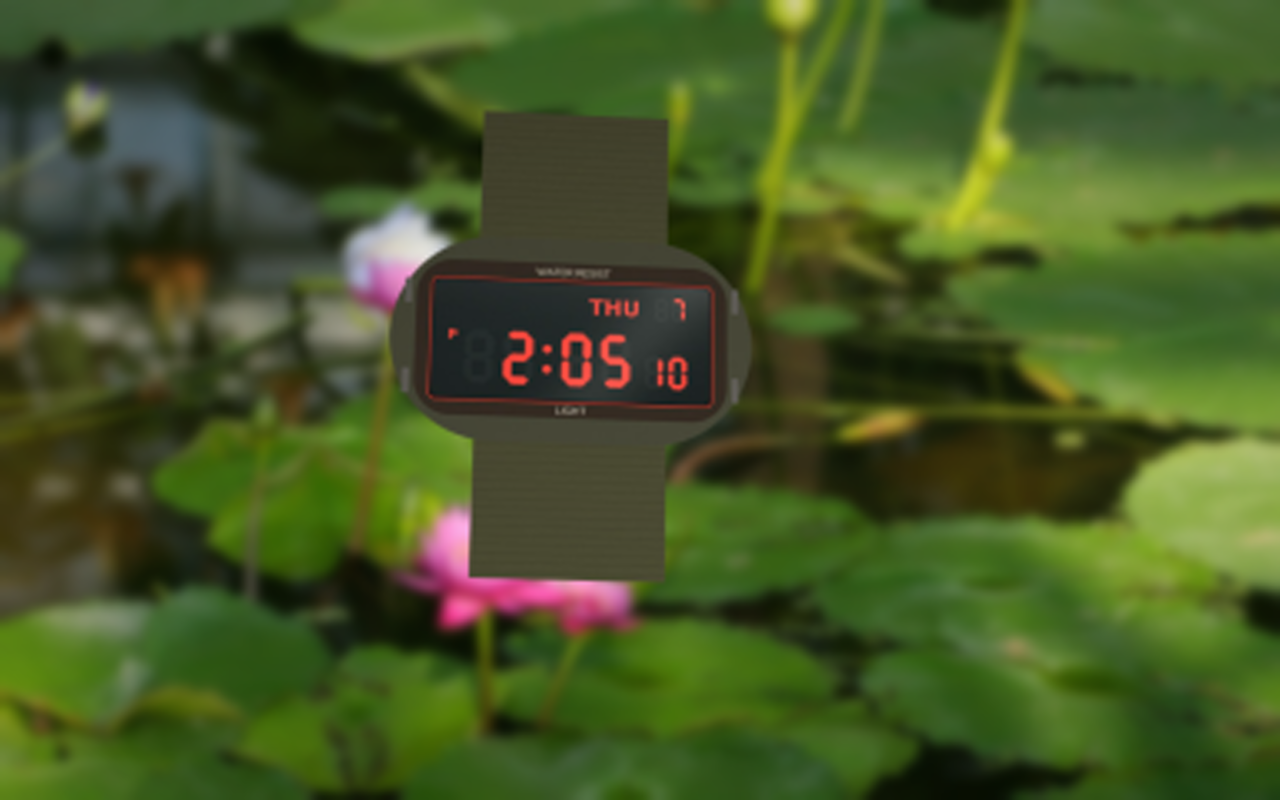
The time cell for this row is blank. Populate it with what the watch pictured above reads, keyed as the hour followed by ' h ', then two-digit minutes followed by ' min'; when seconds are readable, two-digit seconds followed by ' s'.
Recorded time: 2 h 05 min 10 s
